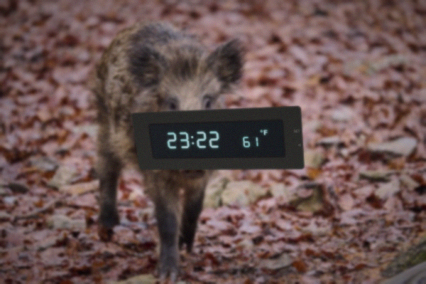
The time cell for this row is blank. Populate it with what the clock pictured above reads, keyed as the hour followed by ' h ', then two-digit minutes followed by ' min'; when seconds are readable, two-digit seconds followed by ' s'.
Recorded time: 23 h 22 min
